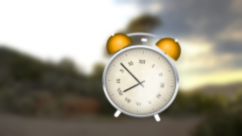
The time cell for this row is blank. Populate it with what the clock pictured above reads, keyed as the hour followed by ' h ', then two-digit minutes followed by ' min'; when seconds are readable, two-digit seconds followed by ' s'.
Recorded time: 7 h 52 min
